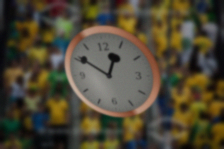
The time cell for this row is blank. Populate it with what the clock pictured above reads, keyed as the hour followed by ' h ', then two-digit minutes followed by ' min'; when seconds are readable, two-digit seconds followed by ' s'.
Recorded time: 12 h 51 min
